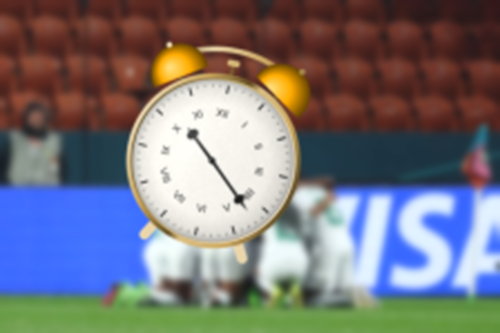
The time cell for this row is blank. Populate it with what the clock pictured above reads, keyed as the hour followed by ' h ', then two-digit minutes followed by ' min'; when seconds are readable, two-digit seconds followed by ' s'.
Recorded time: 10 h 22 min
